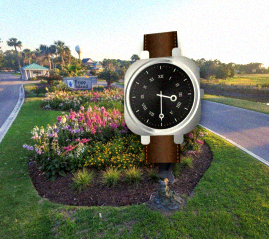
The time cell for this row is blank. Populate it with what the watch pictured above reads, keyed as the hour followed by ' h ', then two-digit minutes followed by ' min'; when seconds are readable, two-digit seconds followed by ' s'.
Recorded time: 3 h 30 min
